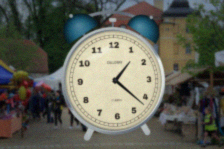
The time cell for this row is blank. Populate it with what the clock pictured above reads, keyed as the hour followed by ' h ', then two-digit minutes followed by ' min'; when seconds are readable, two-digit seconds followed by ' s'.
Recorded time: 1 h 22 min
